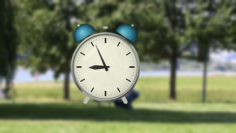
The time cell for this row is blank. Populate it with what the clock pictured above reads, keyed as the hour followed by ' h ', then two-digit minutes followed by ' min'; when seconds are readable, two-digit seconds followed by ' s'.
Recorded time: 8 h 56 min
